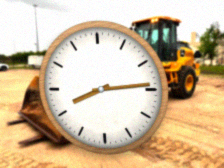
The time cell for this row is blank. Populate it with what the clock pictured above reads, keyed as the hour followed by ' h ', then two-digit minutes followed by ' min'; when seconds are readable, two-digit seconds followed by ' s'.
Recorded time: 8 h 14 min
